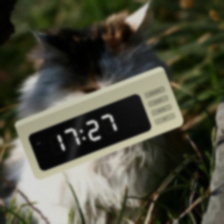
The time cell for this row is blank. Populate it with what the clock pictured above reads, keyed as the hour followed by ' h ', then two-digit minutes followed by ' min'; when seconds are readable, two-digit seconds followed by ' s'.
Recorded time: 17 h 27 min
